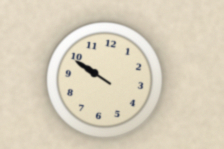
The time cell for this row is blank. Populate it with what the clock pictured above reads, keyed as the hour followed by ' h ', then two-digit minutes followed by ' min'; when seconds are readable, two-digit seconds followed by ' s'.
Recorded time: 9 h 49 min
